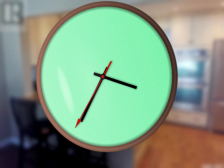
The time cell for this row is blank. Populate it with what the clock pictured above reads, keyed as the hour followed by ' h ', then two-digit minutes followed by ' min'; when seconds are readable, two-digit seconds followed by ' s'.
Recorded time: 3 h 34 min 35 s
